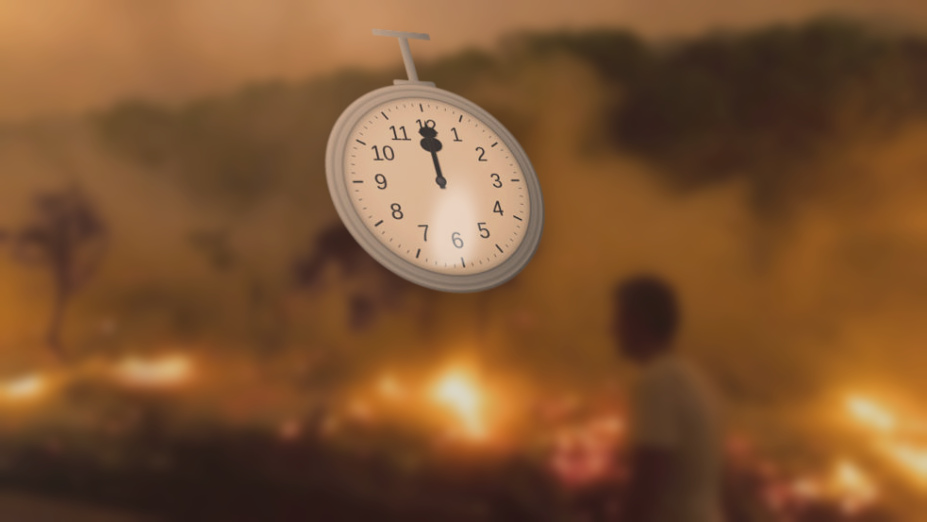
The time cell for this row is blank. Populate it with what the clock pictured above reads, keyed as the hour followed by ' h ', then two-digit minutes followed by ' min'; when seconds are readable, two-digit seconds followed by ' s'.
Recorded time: 12 h 00 min
